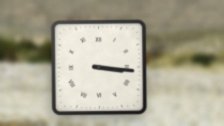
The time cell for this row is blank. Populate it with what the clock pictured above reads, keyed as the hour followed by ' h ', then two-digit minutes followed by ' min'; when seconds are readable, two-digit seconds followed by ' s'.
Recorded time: 3 h 16 min
